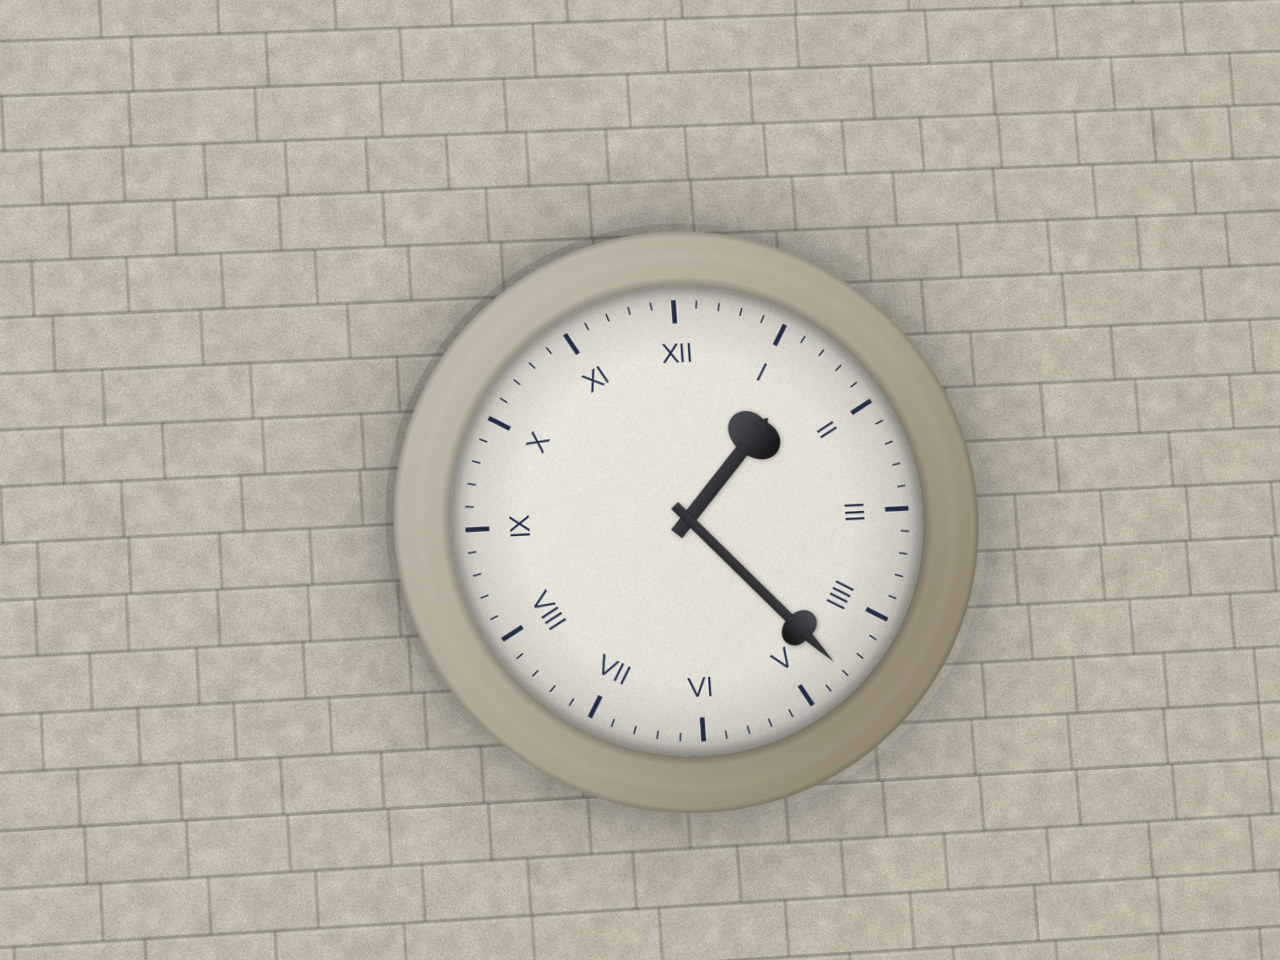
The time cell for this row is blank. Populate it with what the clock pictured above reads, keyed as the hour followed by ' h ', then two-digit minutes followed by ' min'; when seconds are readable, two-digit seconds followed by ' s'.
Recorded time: 1 h 23 min
